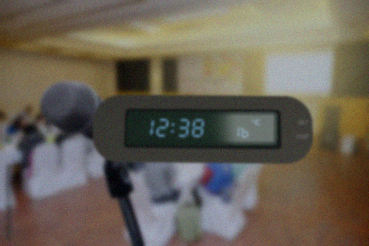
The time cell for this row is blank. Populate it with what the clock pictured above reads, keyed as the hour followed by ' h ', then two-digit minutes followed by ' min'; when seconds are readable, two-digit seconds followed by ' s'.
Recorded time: 12 h 38 min
